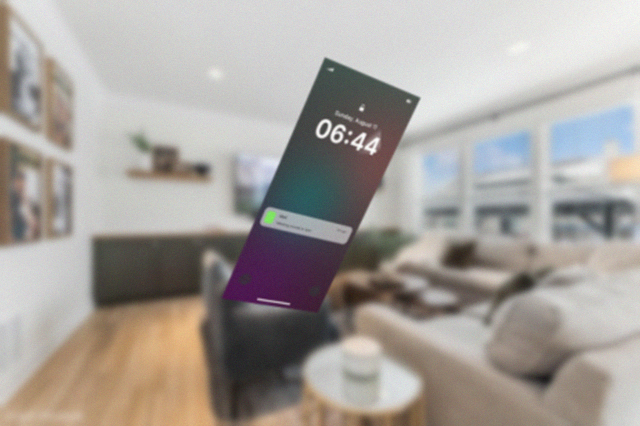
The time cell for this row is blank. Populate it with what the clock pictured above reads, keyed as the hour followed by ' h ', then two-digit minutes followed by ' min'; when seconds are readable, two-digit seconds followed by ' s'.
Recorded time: 6 h 44 min
